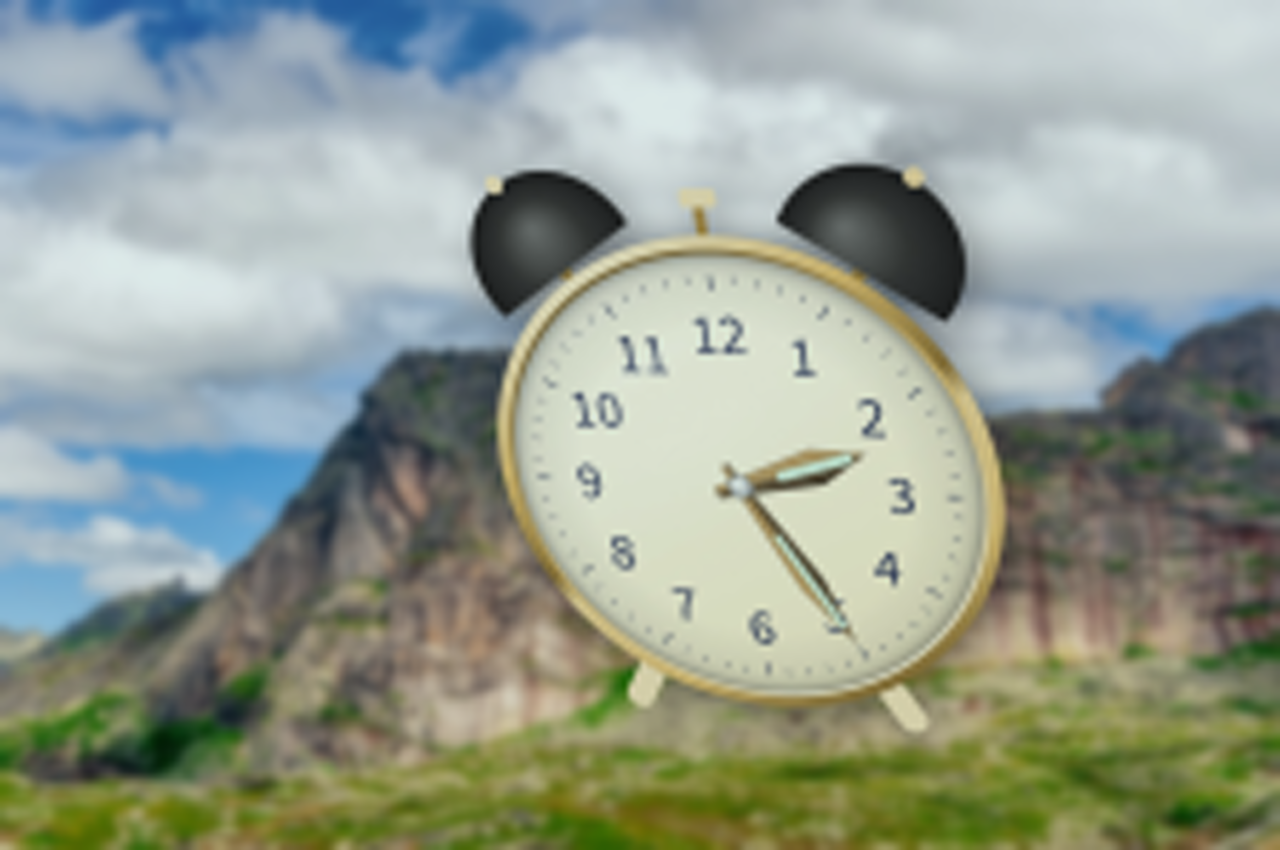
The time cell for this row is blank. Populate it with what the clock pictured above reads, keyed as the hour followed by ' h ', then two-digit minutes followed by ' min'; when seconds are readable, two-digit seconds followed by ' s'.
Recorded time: 2 h 25 min
